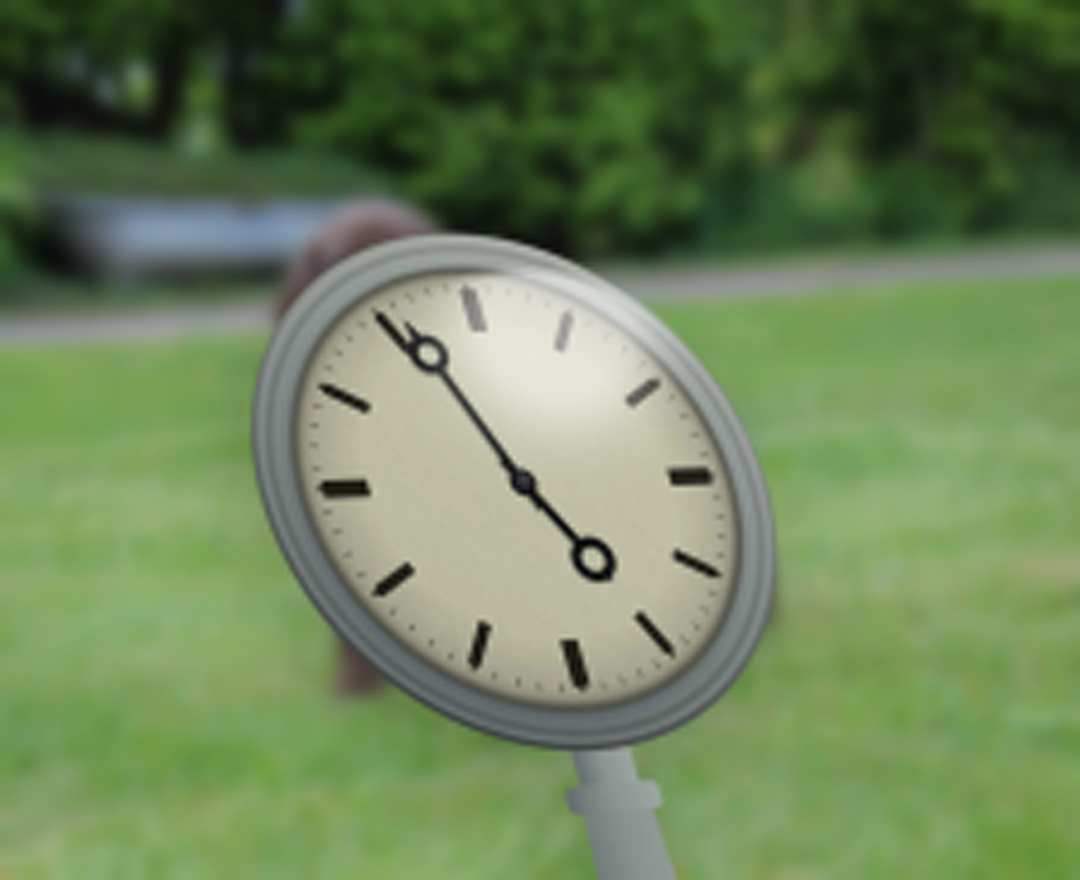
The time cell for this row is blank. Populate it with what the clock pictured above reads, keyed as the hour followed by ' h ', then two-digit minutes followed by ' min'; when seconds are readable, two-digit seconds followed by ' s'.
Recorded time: 4 h 56 min
